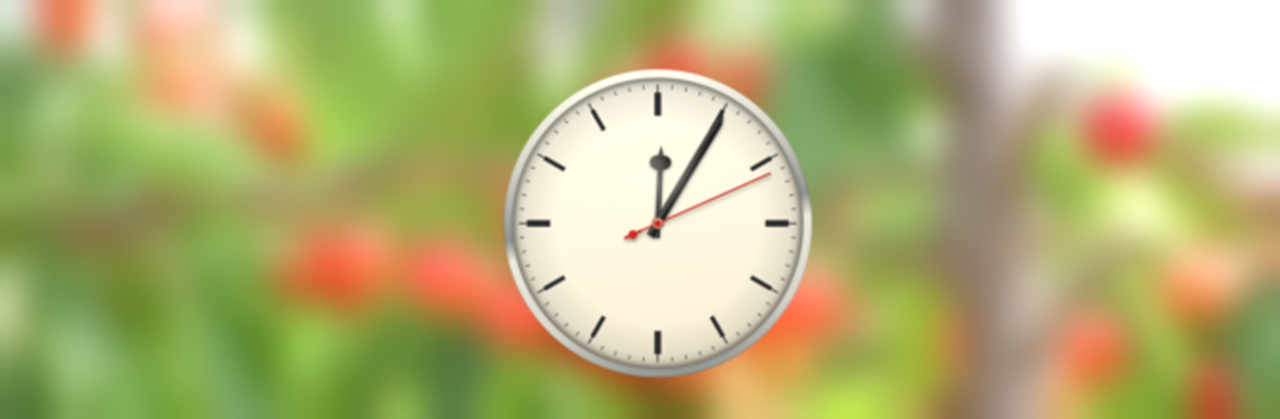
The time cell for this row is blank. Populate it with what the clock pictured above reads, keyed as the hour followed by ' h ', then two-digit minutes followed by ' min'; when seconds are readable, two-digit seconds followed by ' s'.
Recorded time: 12 h 05 min 11 s
